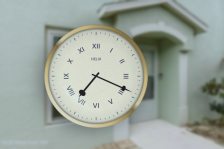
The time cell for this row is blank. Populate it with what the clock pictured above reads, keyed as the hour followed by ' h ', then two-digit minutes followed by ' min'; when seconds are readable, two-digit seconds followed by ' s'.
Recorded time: 7 h 19 min
